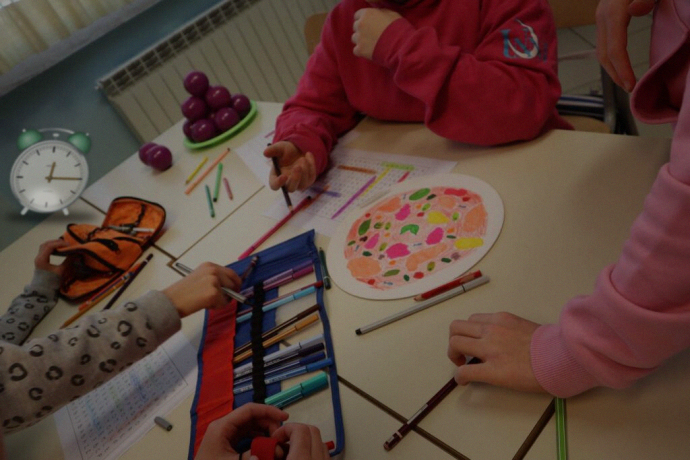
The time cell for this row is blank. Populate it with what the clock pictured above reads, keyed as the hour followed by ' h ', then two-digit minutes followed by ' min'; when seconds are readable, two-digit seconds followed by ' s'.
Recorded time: 12 h 15 min
